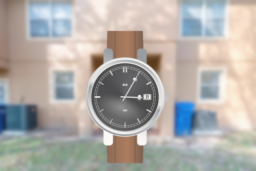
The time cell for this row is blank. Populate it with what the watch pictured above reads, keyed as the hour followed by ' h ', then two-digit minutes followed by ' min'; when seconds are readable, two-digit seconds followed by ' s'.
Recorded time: 3 h 05 min
